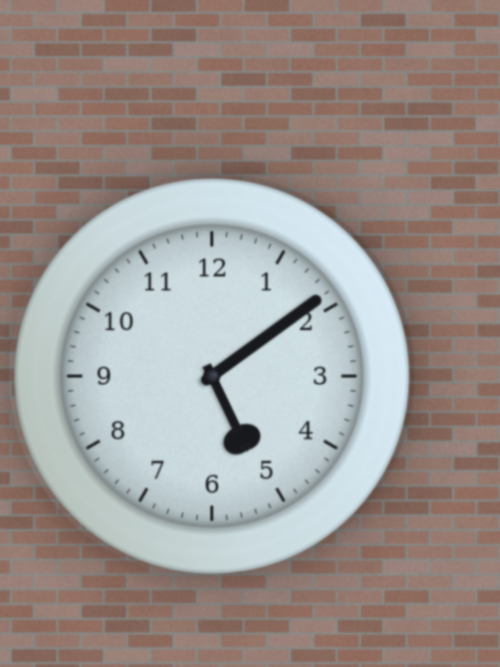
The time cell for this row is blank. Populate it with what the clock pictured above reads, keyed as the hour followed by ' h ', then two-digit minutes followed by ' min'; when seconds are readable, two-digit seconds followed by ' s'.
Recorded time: 5 h 09 min
